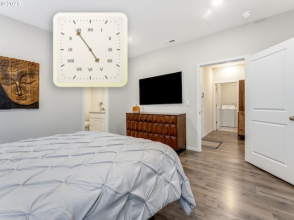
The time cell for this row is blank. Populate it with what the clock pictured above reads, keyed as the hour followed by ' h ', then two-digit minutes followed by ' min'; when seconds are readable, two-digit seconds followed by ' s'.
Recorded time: 4 h 54 min
